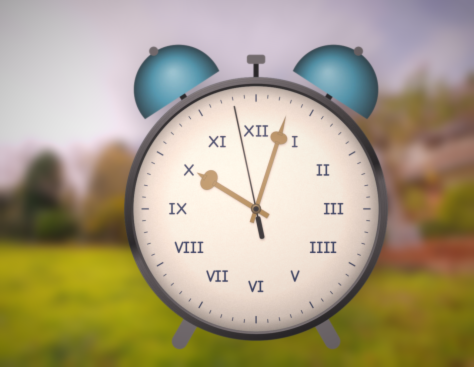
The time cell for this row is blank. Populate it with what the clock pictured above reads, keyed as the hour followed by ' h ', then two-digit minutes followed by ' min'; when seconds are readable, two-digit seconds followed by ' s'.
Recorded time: 10 h 02 min 58 s
